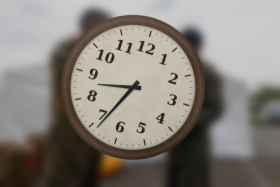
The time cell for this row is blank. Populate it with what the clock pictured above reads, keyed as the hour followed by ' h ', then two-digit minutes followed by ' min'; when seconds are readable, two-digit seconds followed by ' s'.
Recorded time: 8 h 34 min
